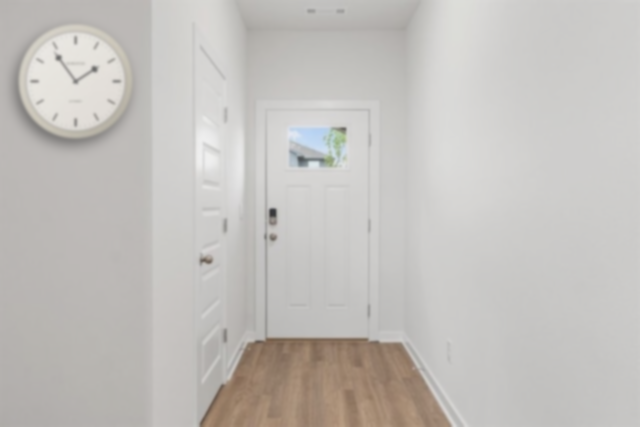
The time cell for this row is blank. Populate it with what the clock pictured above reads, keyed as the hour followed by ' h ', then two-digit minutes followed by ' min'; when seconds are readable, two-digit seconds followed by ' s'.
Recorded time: 1 h 54 min
